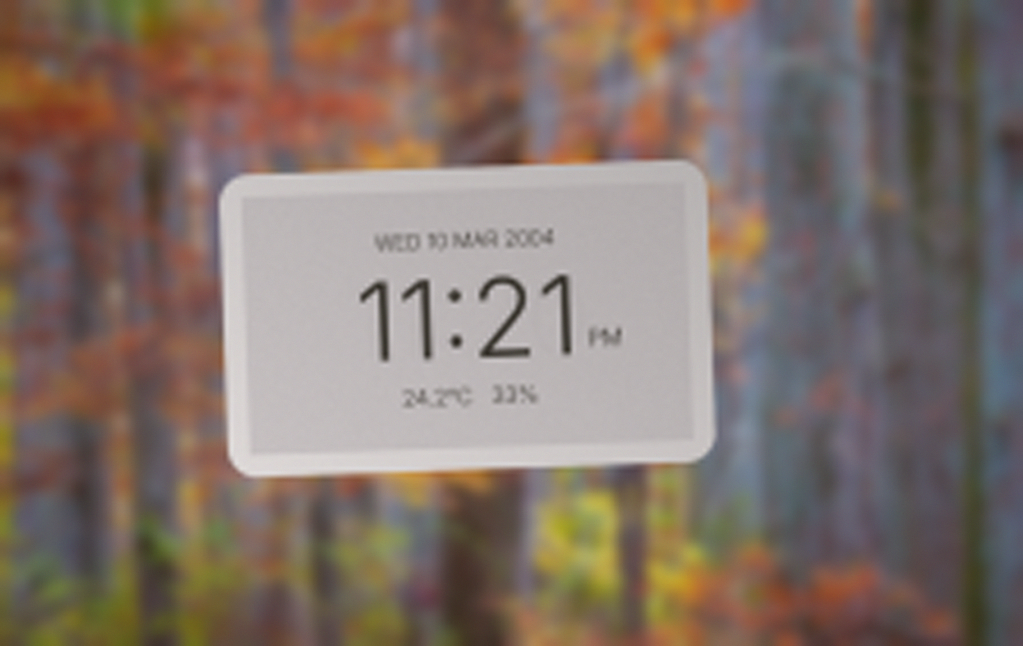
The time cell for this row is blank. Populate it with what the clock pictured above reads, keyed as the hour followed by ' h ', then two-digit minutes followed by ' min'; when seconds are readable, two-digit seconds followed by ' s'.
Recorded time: 11 h 21 min
